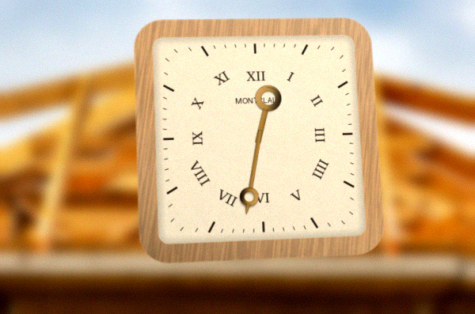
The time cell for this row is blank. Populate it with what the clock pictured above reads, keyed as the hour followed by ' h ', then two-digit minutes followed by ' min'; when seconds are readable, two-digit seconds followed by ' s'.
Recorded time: 12 h 32 min
